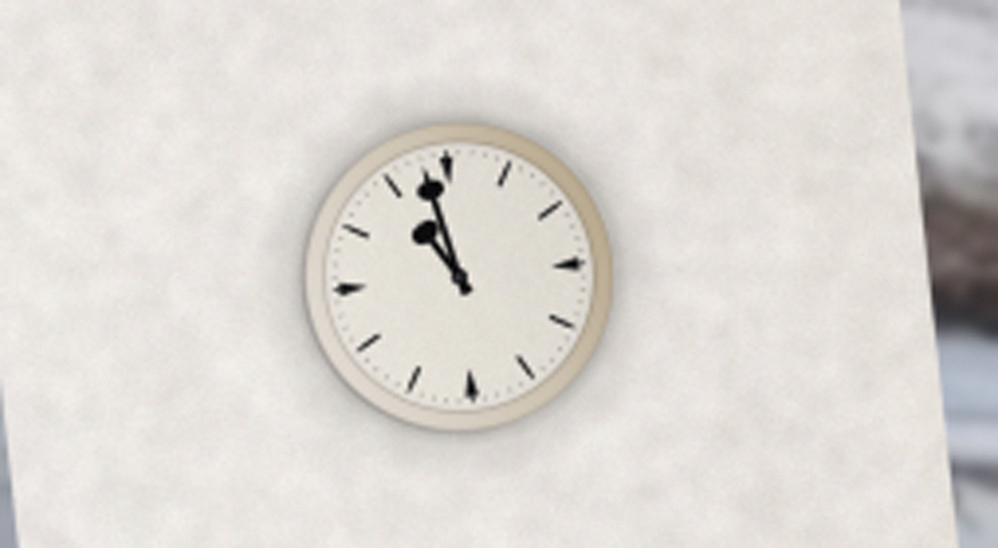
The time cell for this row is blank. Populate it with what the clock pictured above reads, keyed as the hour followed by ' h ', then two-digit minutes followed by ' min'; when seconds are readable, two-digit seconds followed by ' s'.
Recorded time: 10 h 58 min
